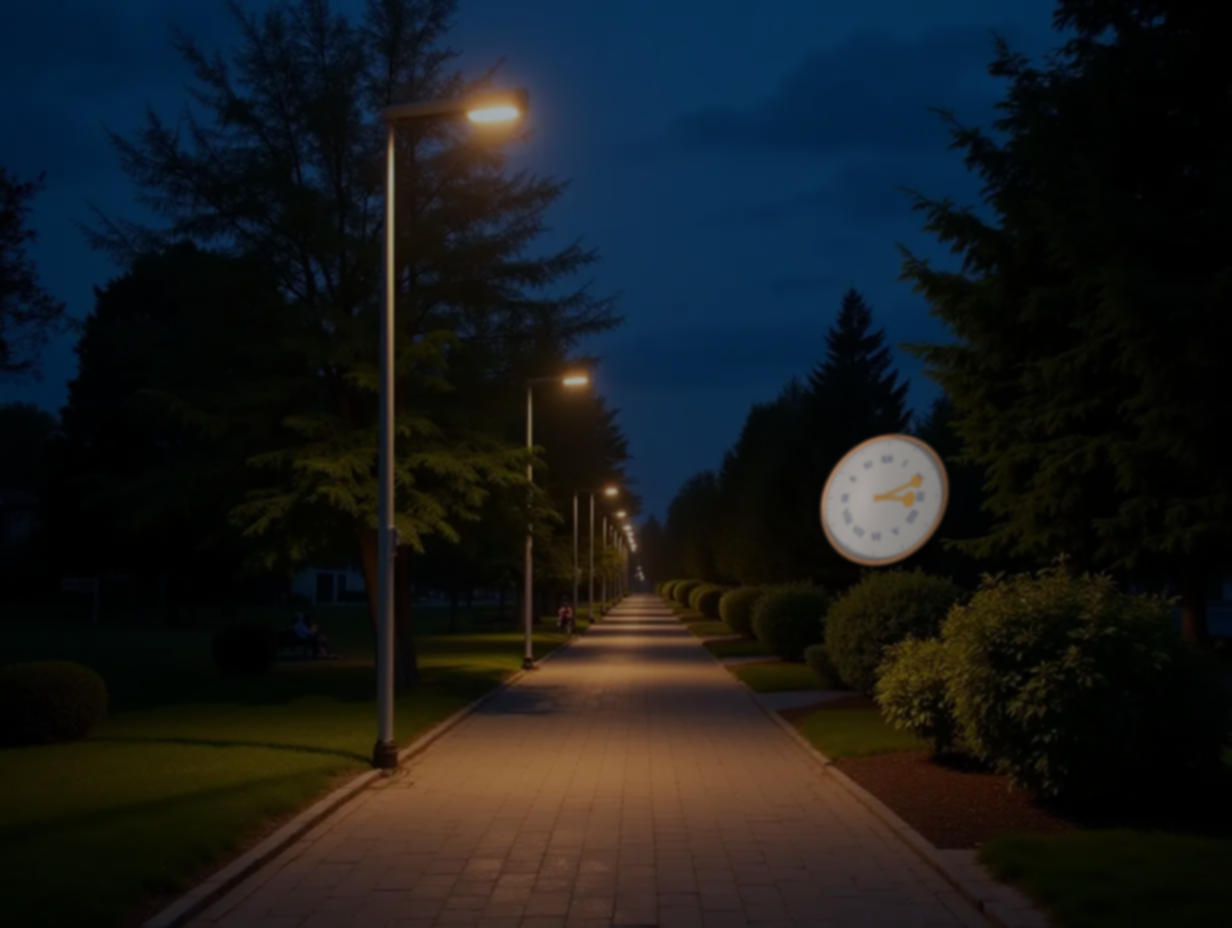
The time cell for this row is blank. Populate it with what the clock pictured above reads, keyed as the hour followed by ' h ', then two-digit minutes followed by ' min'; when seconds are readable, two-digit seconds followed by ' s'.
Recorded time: 3 h 11 min
